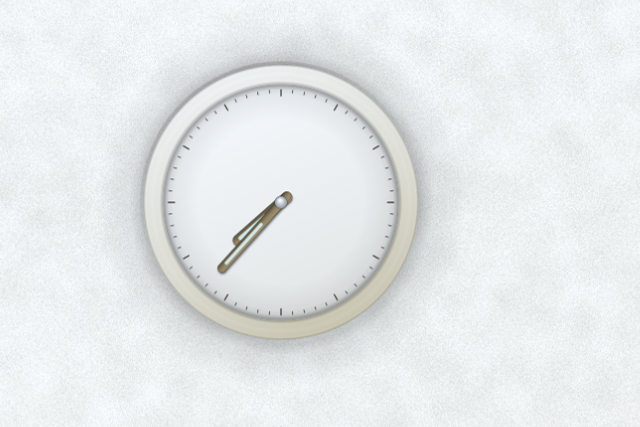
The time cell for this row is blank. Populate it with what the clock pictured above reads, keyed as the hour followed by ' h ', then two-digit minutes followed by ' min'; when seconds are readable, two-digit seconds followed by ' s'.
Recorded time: 7 h 37 min
